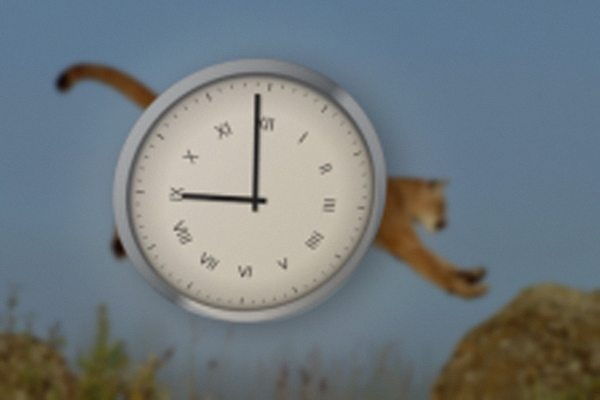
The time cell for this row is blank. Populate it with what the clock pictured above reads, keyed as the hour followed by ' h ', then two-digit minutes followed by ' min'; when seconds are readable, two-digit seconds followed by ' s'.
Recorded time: 8 h 59 min
